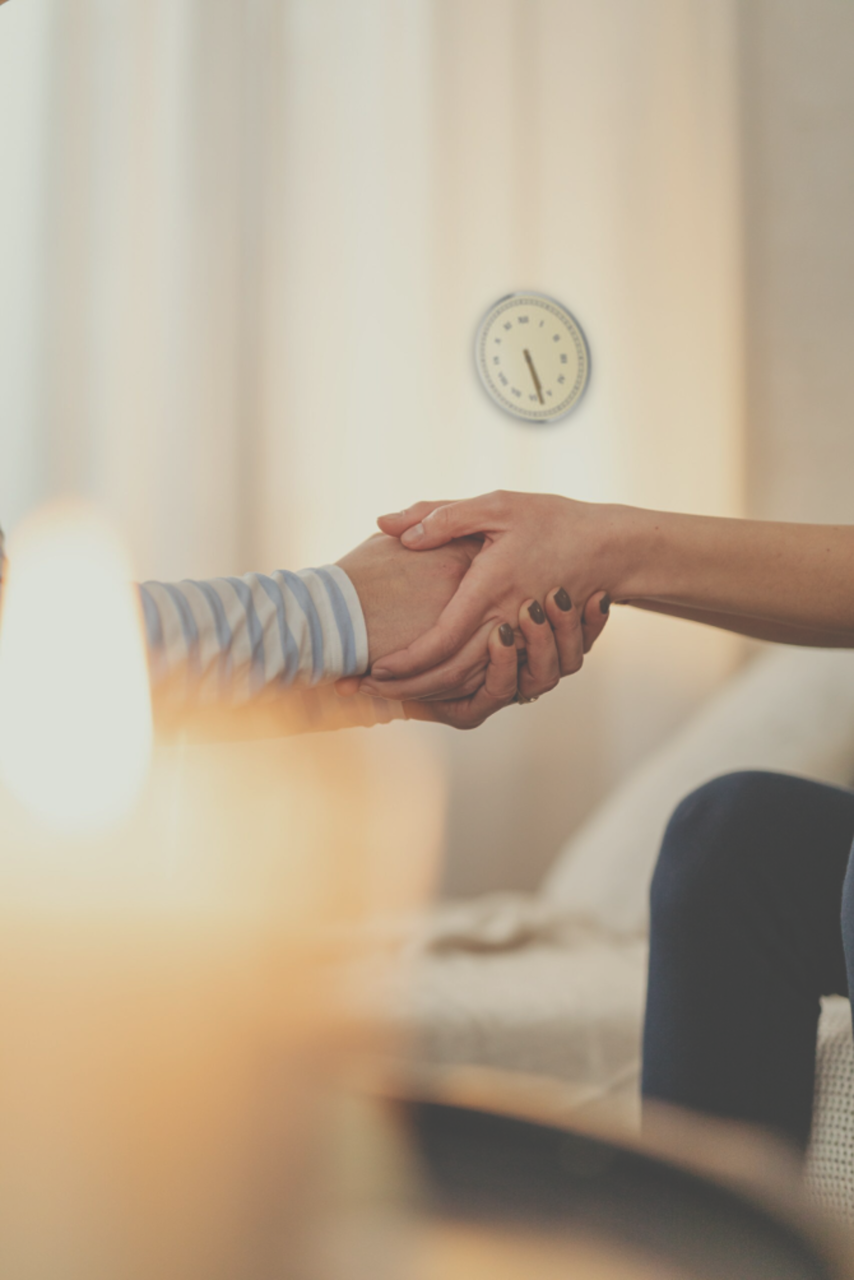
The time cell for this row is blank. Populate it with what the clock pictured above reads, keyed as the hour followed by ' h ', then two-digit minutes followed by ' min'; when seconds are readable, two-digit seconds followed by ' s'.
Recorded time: 5 h 28 min
